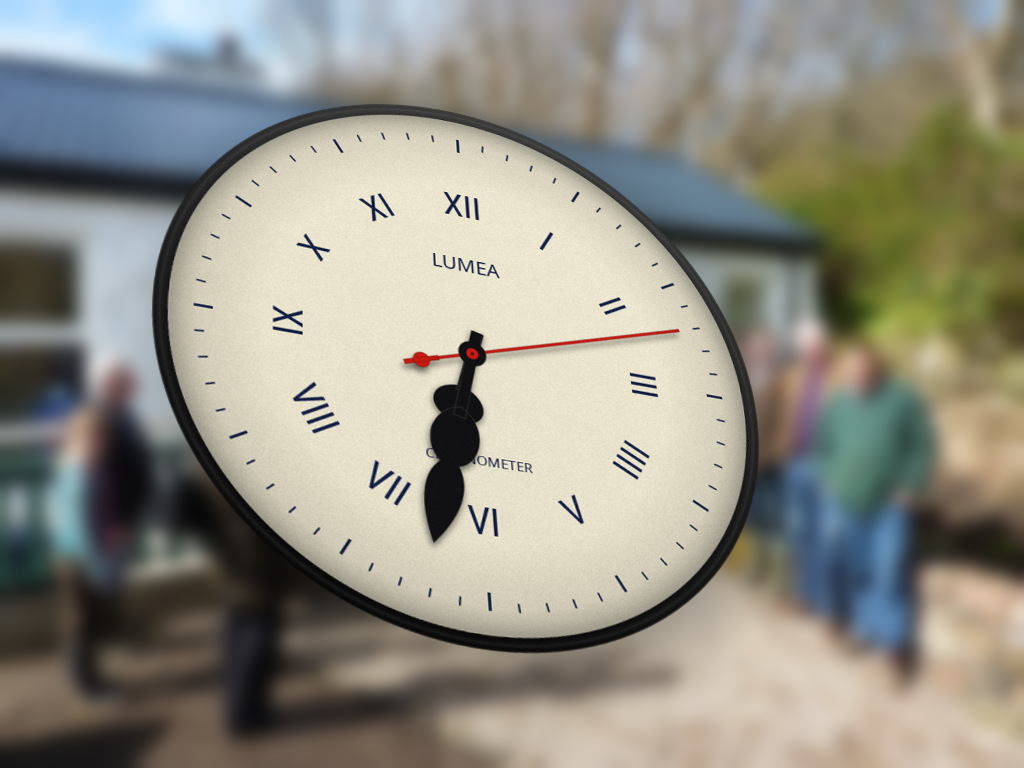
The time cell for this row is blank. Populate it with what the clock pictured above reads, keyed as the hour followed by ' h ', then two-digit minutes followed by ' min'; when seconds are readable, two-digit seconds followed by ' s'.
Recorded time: 6 h 32 min 12 s
